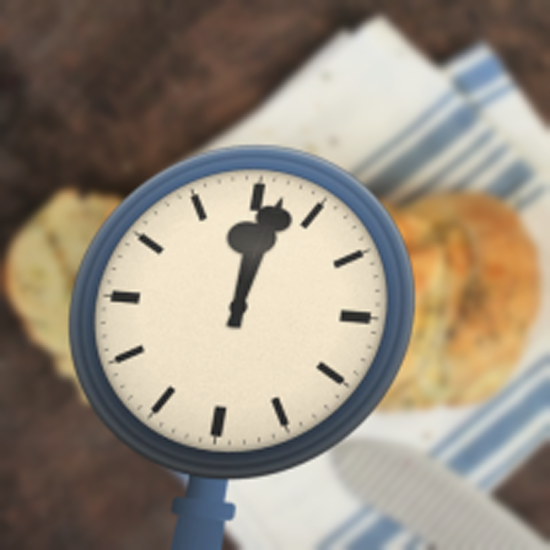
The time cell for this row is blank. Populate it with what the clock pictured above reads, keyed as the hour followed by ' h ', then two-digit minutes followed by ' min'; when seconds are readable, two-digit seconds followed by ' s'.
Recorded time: 12 h 02 min
